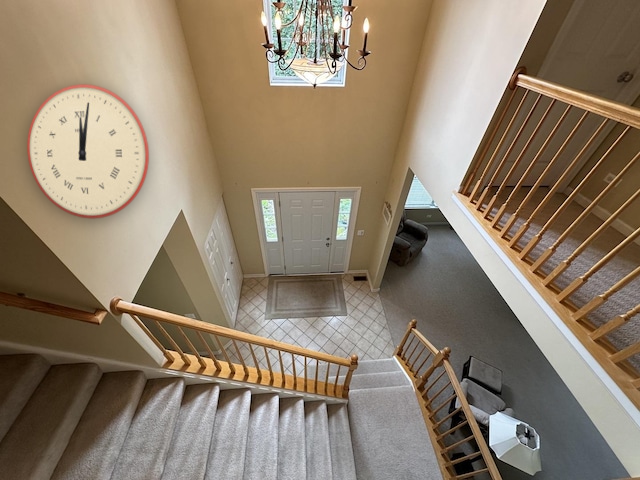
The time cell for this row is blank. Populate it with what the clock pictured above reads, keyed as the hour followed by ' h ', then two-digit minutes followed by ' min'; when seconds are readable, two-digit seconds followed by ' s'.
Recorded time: 12 h 02 min
